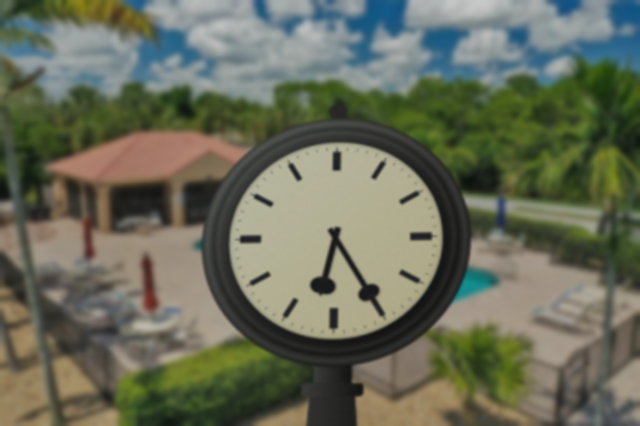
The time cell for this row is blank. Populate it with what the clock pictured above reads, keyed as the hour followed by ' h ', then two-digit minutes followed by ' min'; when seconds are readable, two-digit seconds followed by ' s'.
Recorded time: 6 h 25 min
